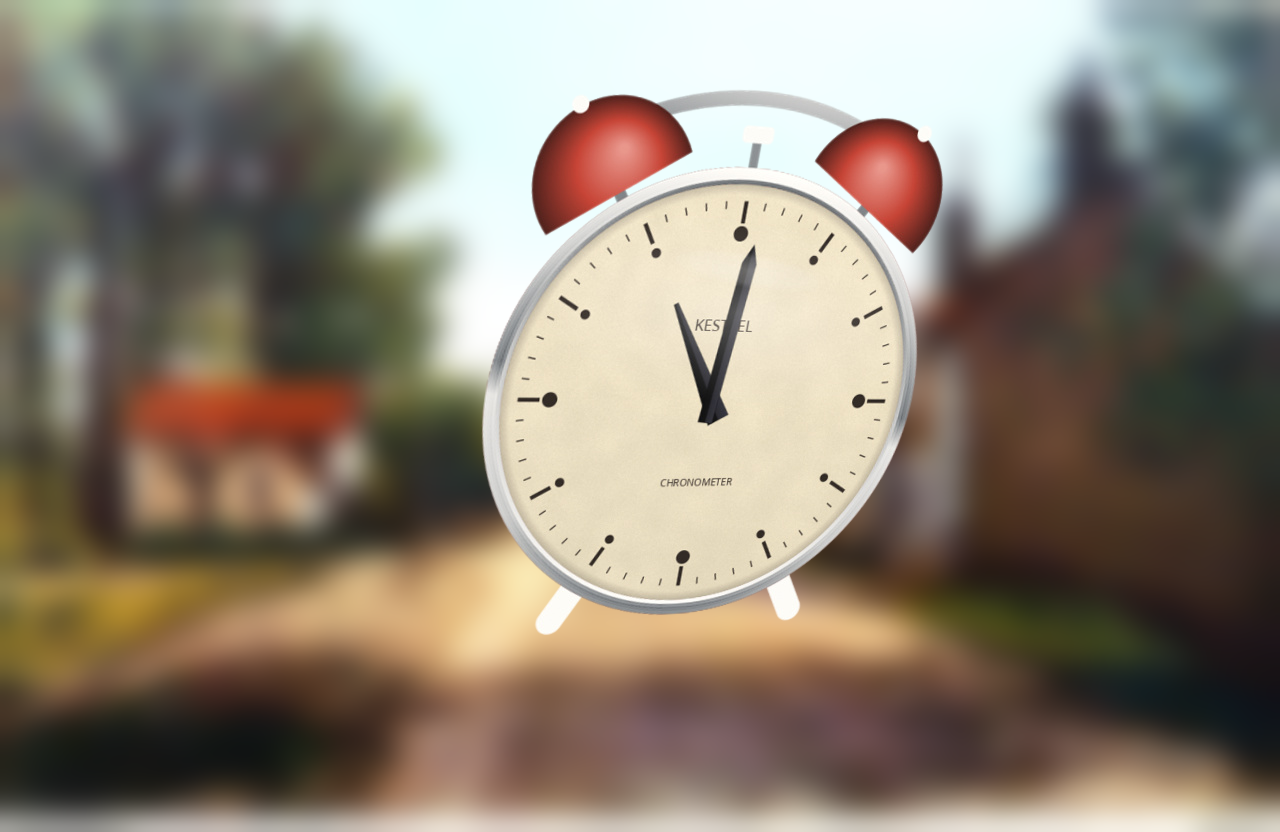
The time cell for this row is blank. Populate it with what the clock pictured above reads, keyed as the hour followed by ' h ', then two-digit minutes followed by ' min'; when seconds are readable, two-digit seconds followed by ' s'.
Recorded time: 11 h 01 min
